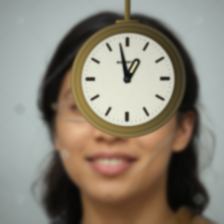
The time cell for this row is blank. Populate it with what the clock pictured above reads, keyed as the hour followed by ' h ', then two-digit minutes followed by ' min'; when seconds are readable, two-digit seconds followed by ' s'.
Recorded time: 12 h 58 min
